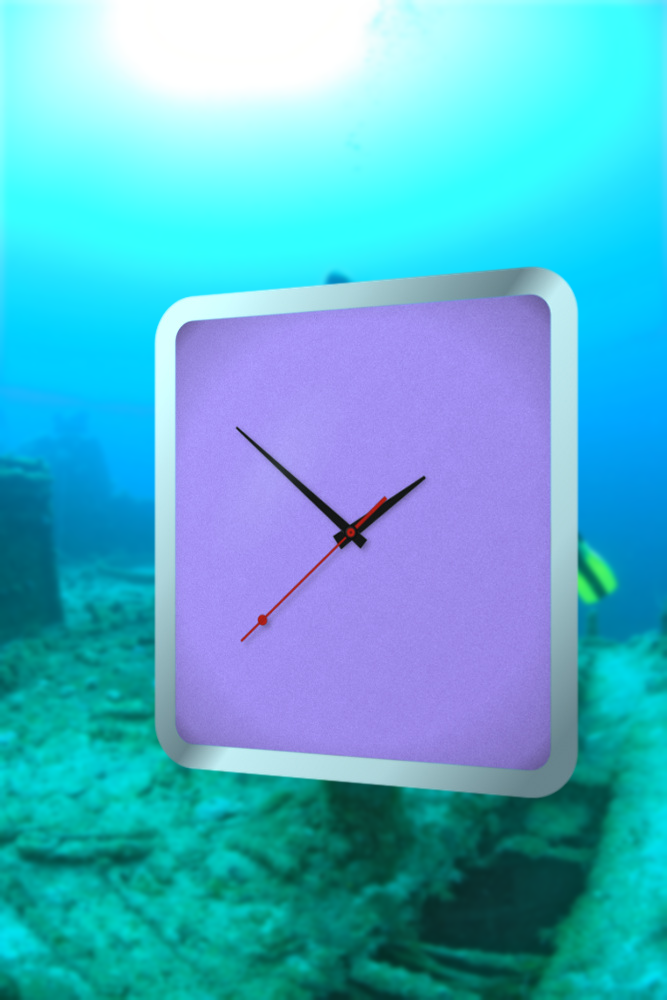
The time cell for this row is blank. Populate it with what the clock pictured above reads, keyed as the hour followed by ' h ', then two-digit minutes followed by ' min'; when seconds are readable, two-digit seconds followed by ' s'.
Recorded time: 1 h 51 min 38 s
